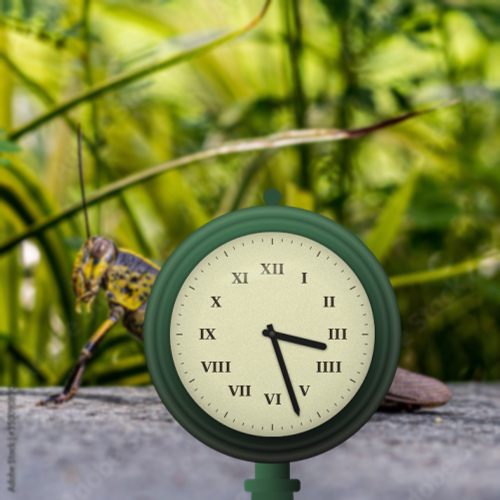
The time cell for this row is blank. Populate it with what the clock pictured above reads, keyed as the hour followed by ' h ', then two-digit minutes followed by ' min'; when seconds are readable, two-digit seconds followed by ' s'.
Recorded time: 3 h 27 min
